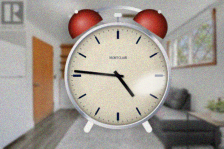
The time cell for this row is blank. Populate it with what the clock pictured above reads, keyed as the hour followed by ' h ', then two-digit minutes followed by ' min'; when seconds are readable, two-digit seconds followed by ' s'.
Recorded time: 4 h 46 min
